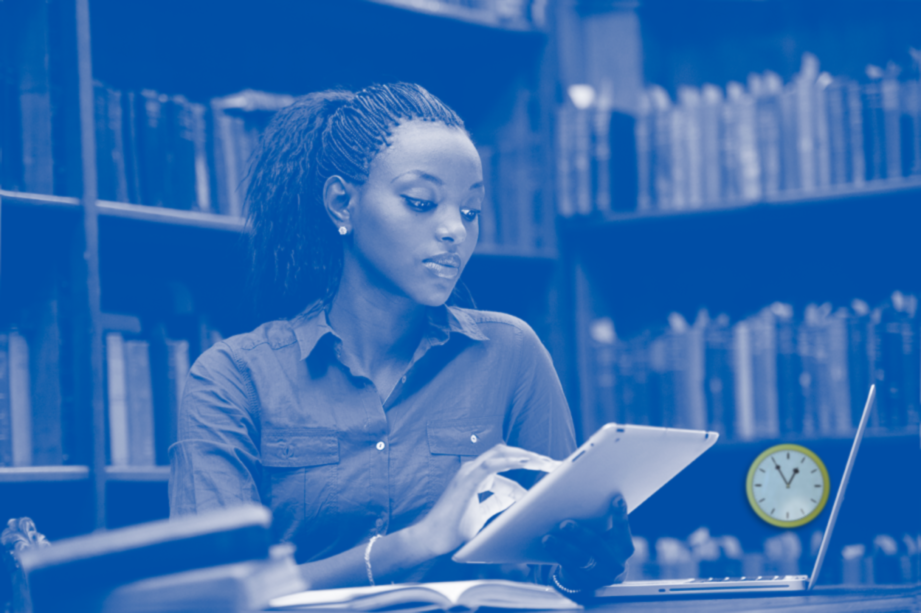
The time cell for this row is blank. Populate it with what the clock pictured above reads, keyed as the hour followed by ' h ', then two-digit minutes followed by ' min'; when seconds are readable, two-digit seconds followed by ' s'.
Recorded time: 12 h 55 min
